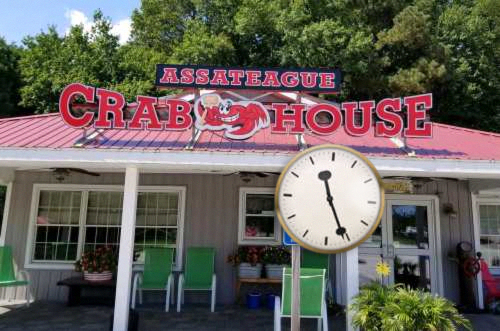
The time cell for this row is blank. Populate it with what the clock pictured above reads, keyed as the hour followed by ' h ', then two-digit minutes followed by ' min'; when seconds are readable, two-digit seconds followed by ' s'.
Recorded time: 11 h 26 min
